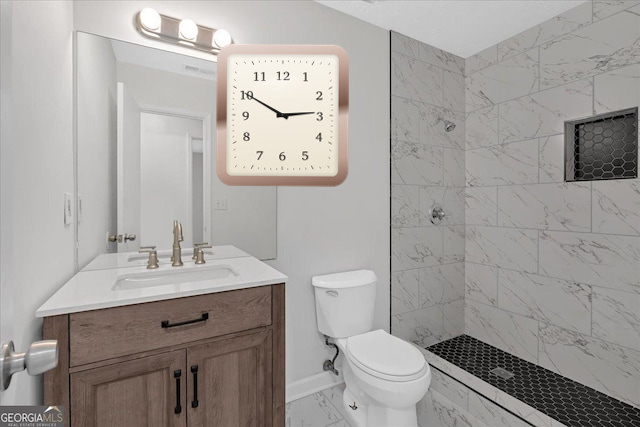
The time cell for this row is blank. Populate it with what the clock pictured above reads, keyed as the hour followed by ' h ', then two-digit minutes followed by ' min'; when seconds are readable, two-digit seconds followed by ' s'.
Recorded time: 2 h 50 min
